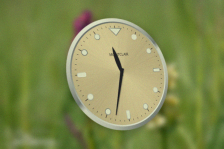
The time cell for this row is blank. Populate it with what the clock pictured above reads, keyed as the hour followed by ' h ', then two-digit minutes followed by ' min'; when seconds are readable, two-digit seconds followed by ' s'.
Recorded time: 11 h 33 min
